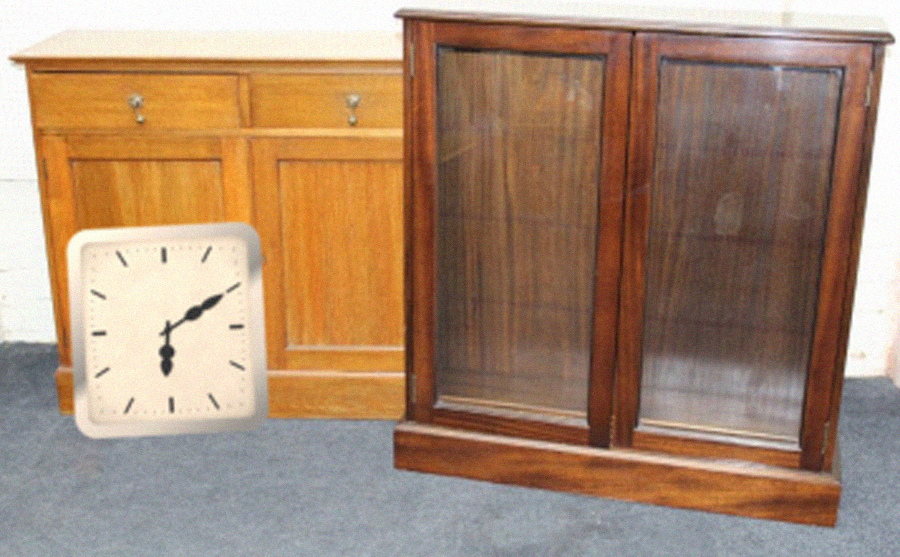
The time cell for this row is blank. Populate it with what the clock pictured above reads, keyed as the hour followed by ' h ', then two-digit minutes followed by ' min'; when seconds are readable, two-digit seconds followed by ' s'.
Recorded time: 6 h 10 min
